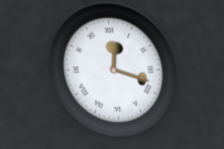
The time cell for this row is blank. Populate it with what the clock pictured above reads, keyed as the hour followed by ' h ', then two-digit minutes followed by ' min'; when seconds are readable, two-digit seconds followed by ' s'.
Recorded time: 12 h 18 min
